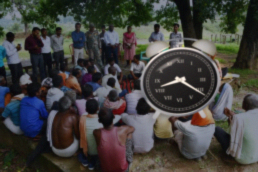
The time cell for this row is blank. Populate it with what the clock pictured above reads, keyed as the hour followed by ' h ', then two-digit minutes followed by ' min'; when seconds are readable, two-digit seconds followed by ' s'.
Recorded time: 8 h 21 min
